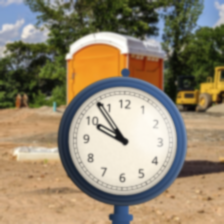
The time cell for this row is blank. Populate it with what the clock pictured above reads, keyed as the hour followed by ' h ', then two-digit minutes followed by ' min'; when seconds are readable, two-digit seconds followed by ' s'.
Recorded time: 9 h 54 min
